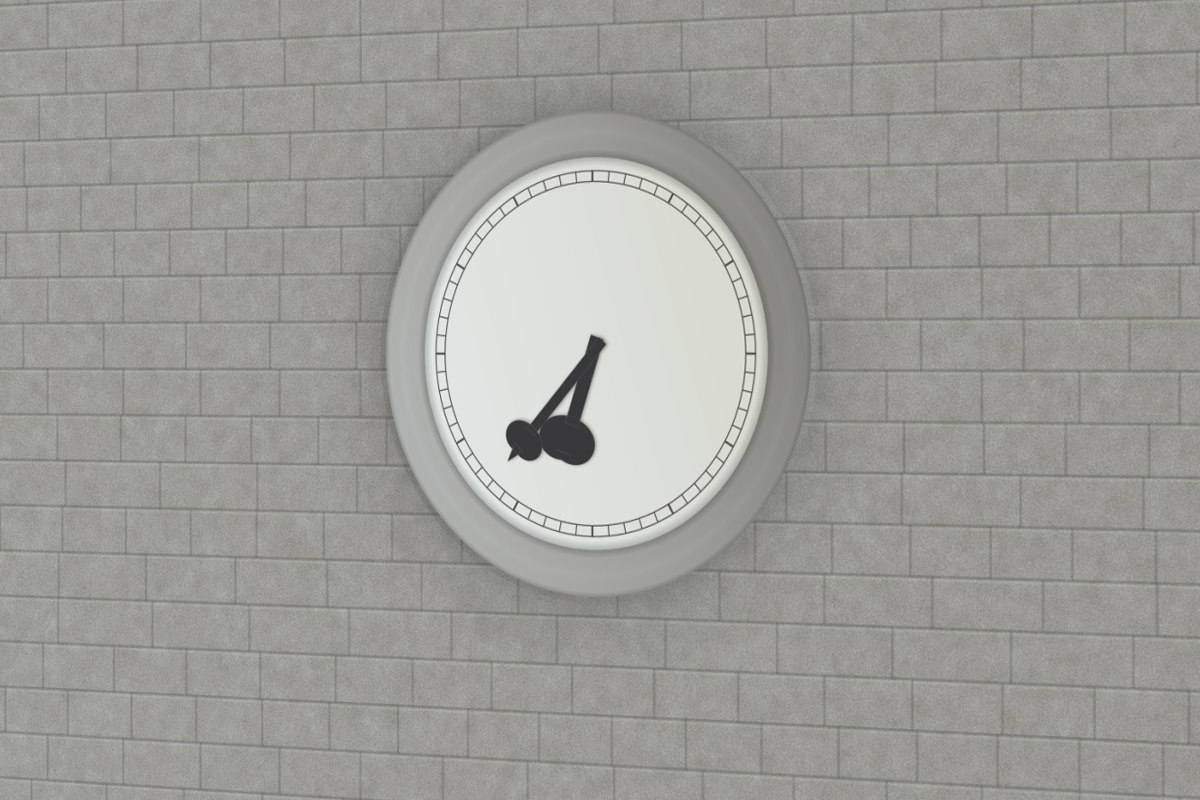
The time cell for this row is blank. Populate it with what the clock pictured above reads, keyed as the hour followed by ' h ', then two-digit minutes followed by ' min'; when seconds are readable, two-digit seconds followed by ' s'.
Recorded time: 6 h 37 min
